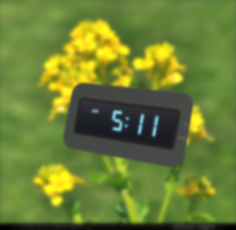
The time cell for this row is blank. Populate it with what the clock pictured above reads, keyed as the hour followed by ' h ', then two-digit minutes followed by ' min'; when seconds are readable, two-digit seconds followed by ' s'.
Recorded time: 5 h 11 min
